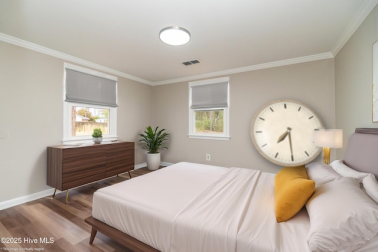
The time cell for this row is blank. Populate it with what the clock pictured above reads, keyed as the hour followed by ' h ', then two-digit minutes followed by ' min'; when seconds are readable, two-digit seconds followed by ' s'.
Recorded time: 7 h 30 min
